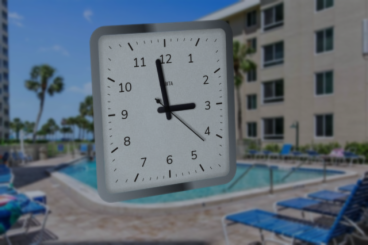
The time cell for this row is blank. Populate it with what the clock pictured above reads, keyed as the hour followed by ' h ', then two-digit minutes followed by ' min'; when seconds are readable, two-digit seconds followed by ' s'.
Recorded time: 2 h 58 min 22 s
